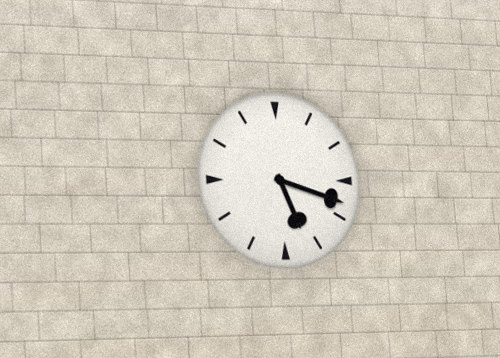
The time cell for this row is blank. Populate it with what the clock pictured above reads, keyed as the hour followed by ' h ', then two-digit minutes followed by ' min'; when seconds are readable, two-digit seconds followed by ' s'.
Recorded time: 5 h 18 min
